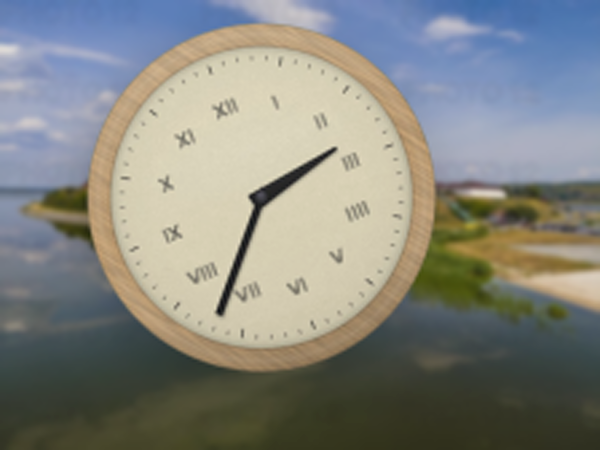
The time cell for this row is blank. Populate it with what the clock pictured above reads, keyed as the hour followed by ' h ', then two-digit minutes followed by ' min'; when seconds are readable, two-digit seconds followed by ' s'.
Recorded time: 2 h 37 min
